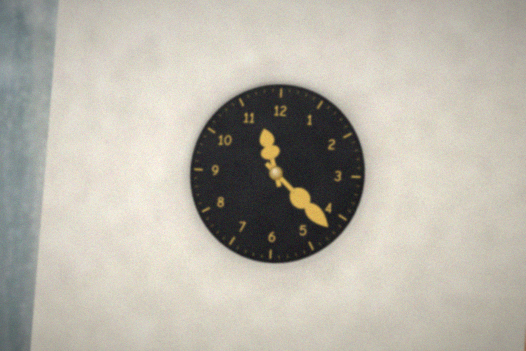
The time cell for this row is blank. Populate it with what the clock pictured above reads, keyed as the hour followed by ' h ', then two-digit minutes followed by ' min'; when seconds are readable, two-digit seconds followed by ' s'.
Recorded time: 11 h 22 min
